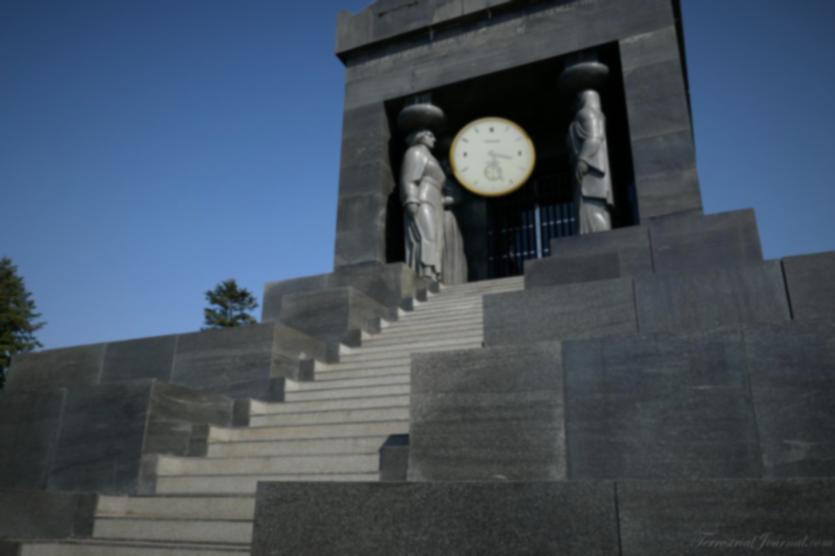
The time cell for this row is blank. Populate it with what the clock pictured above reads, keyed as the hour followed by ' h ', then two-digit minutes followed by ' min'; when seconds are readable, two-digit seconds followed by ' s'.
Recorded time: 3 h 27 min
